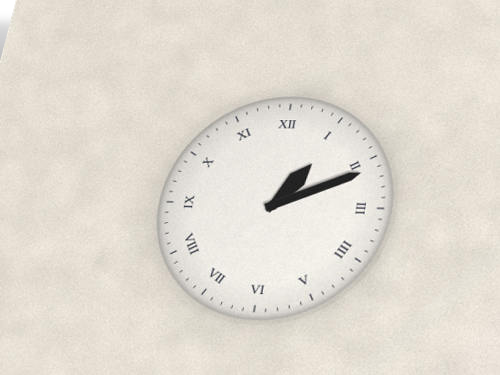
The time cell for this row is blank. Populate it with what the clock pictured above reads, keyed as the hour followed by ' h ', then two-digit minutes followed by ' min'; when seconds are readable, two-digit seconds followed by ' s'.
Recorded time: 1 h 11 min
